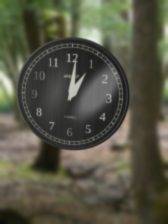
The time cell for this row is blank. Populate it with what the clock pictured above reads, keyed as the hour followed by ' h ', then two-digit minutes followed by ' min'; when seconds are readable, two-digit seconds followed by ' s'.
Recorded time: 1 h 01 min
